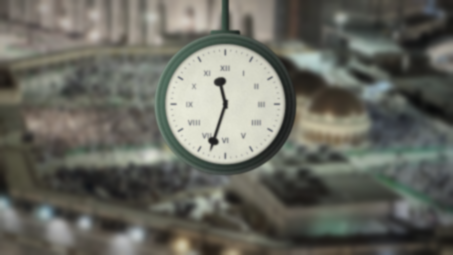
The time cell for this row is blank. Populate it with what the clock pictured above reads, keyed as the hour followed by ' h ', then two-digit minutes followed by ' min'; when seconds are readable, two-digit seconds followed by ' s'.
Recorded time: 11 h 33 min
